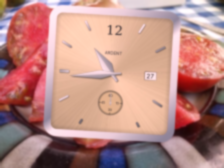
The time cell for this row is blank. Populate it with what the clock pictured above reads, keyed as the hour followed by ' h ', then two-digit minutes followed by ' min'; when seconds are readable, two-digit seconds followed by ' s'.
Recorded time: 10 h 44 min
